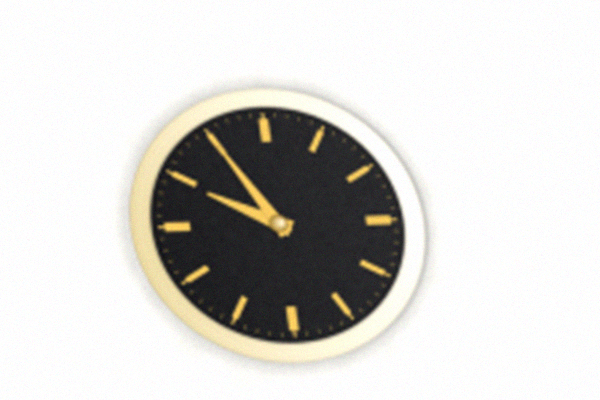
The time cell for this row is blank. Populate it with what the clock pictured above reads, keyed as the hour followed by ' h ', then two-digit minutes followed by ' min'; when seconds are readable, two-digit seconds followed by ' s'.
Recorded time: 9 h 55 min
